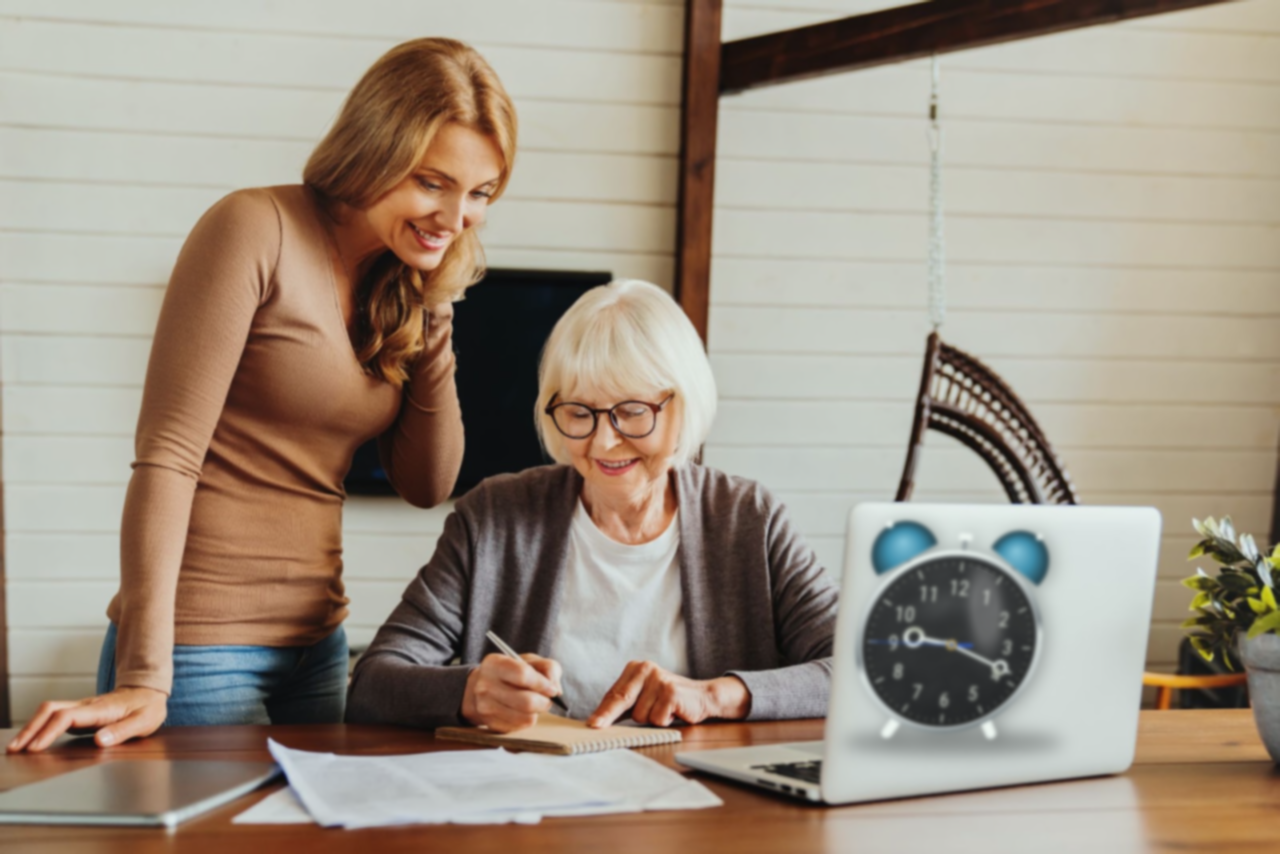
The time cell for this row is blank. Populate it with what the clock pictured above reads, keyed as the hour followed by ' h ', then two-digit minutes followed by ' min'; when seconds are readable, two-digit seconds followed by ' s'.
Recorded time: 9 h 18 min 45 s
